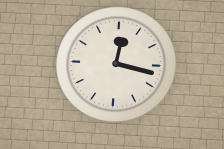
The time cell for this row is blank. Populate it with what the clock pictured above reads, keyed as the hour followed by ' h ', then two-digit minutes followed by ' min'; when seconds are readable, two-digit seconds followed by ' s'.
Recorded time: 12 h 17 min
